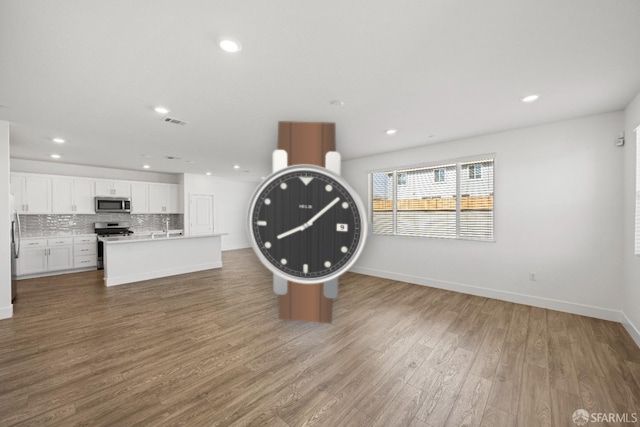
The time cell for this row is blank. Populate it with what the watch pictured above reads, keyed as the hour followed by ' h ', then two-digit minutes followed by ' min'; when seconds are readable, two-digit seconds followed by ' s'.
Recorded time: 8 h 08 min
